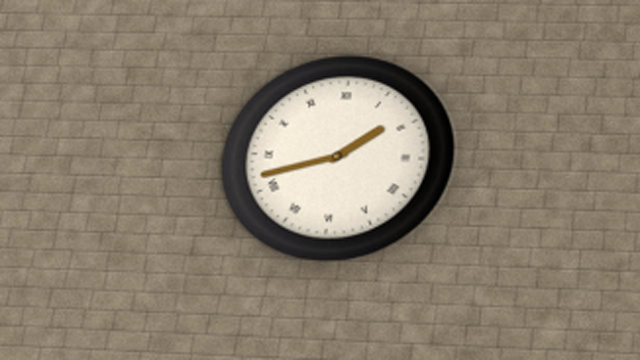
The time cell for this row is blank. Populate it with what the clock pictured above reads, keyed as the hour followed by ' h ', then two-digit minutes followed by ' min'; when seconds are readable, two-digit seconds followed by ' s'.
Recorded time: 1 h 42 min
